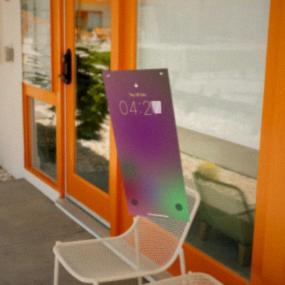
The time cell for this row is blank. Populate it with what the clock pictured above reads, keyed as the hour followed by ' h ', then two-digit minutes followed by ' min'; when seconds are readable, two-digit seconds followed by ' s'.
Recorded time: 4 h 27 min
